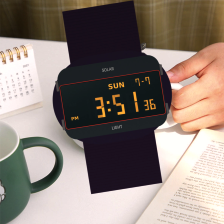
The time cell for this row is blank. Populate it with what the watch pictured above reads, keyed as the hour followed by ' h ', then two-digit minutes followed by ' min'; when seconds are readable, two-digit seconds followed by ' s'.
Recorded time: 3 h 51 min 36 s
